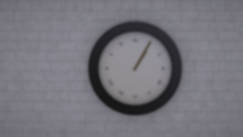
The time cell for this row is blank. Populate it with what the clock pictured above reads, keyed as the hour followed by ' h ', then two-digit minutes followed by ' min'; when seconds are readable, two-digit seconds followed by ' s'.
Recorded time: 1 h 05 min
